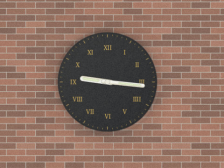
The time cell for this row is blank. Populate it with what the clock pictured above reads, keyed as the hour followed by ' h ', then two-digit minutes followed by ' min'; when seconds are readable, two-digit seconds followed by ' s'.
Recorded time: 9 h 16 min
